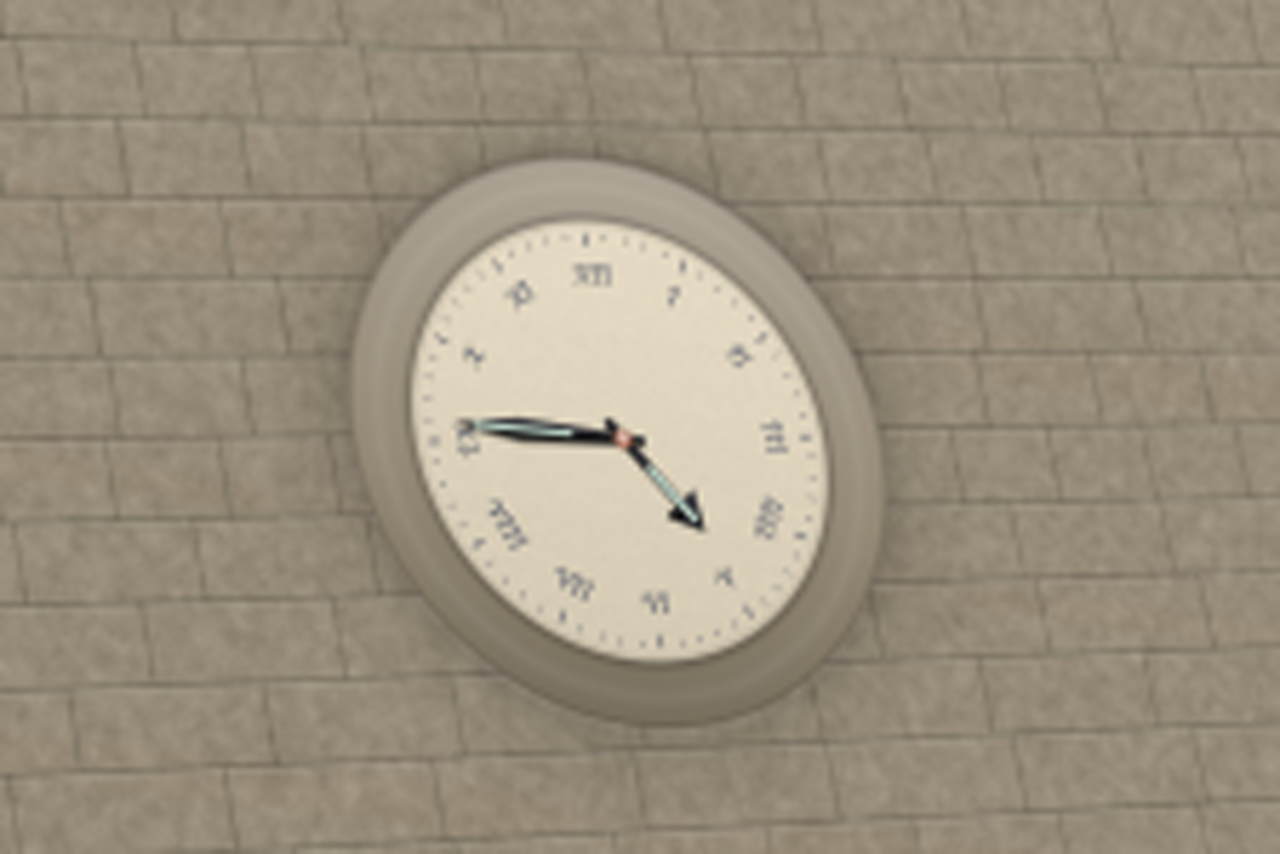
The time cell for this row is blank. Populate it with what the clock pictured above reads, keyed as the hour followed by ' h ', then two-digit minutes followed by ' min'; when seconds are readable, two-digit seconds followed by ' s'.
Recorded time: 4 h 46 min
